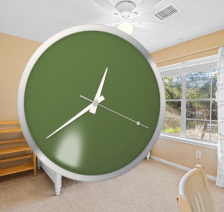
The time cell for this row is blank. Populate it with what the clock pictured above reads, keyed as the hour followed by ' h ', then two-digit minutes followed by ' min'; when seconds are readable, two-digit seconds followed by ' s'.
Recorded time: 12 h 39 min 19 s
